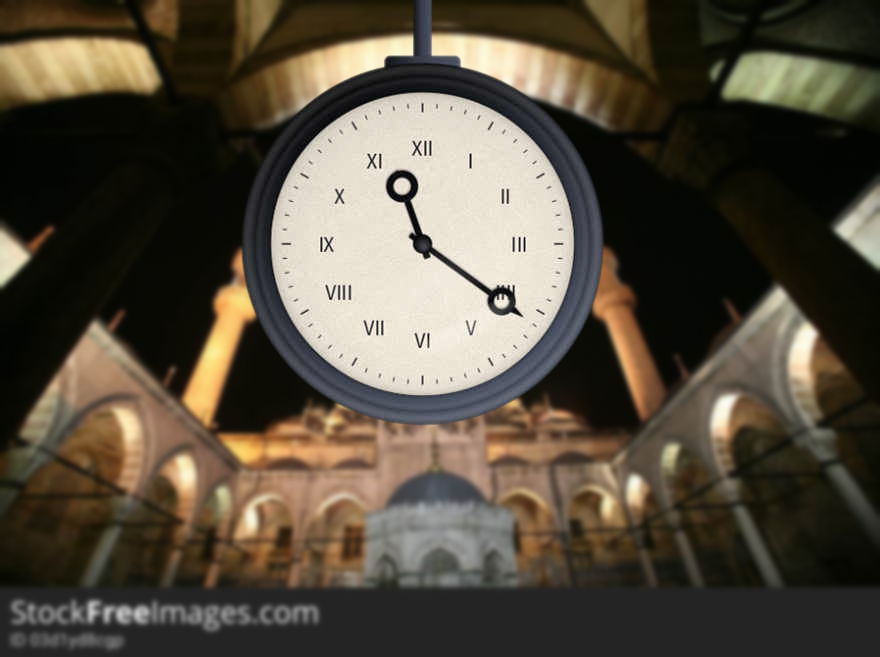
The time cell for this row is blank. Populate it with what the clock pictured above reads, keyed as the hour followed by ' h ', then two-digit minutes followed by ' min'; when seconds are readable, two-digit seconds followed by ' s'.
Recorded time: 11 h 21 min
